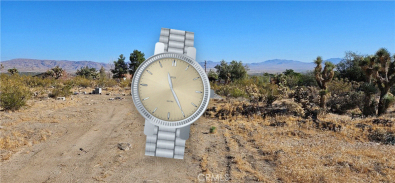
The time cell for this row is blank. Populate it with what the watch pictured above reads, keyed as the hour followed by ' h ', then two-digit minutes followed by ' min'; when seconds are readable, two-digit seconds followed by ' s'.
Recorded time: 11 h 25 min
